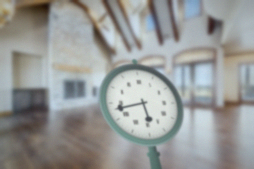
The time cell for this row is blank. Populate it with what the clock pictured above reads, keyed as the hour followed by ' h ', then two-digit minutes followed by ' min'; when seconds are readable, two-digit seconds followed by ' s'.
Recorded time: 5 h 43 min
